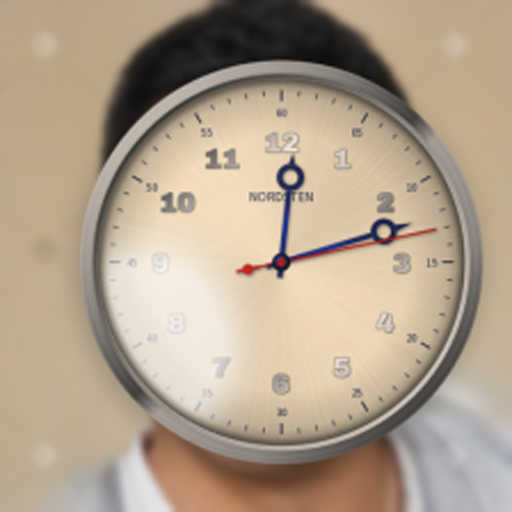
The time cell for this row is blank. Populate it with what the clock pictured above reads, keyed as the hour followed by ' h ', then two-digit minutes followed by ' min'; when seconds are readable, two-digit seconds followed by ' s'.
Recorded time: 12 h 12 min 13 s
